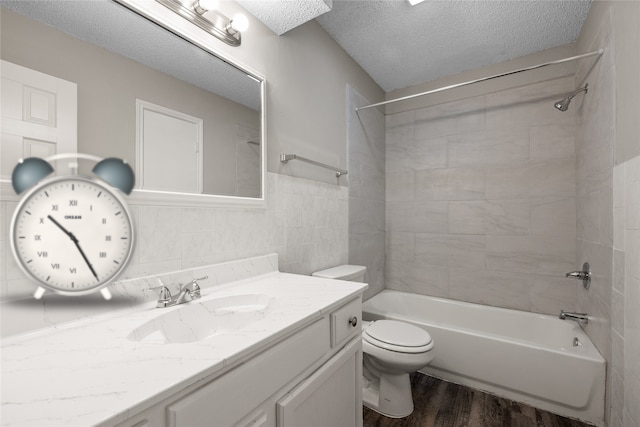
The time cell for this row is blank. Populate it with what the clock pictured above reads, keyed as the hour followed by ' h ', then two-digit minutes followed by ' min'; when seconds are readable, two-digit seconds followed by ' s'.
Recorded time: 10 h 25 min
